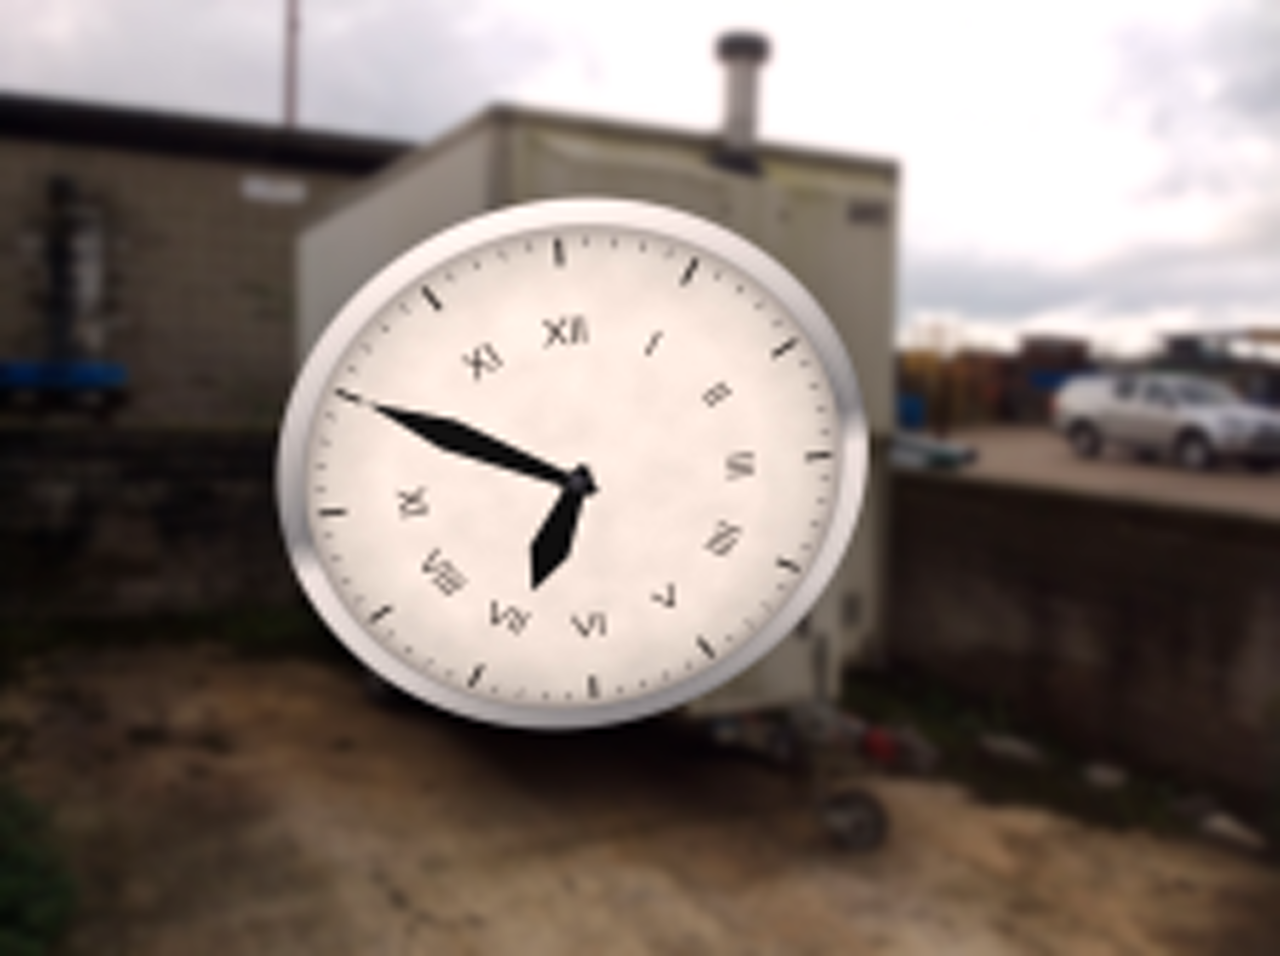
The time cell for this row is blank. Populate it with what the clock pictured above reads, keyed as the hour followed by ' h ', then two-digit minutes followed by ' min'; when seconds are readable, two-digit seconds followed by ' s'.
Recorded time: 6 h 50 min
